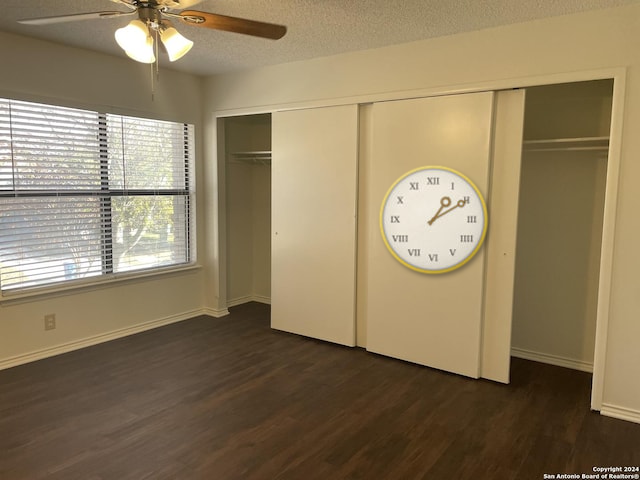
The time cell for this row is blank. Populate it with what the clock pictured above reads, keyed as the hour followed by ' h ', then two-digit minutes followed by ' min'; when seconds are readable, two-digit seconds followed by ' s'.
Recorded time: 1 h 10 min
